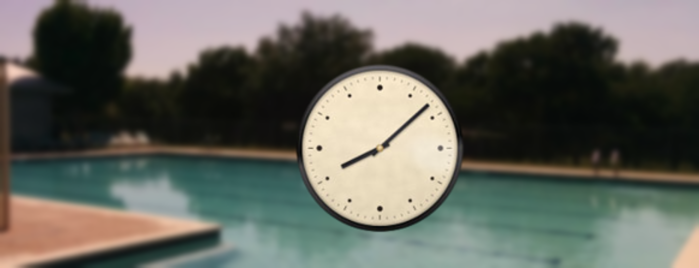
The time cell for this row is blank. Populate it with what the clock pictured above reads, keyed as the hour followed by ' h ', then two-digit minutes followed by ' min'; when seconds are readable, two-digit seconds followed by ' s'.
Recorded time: 8 h 08 min
